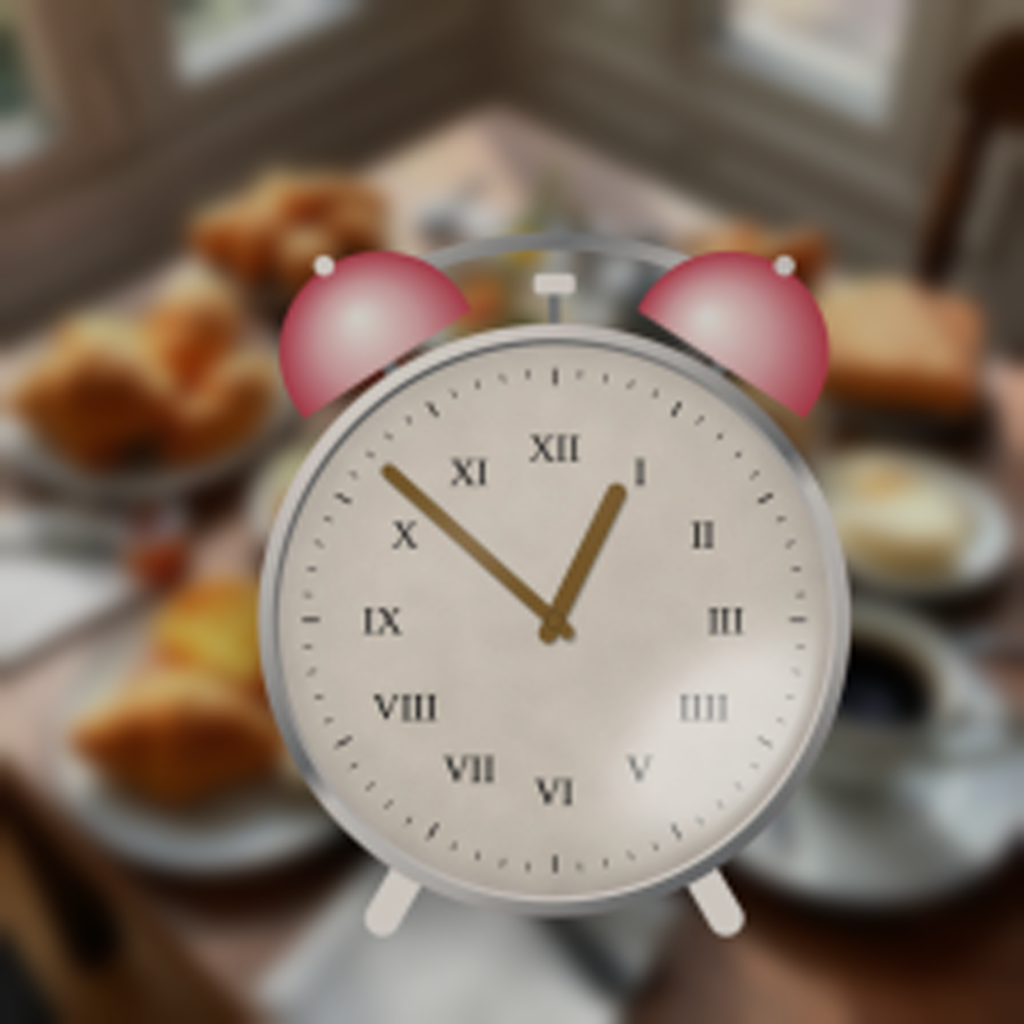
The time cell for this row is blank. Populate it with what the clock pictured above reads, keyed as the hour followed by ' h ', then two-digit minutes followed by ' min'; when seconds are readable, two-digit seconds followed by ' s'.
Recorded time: 12 h 52 min
